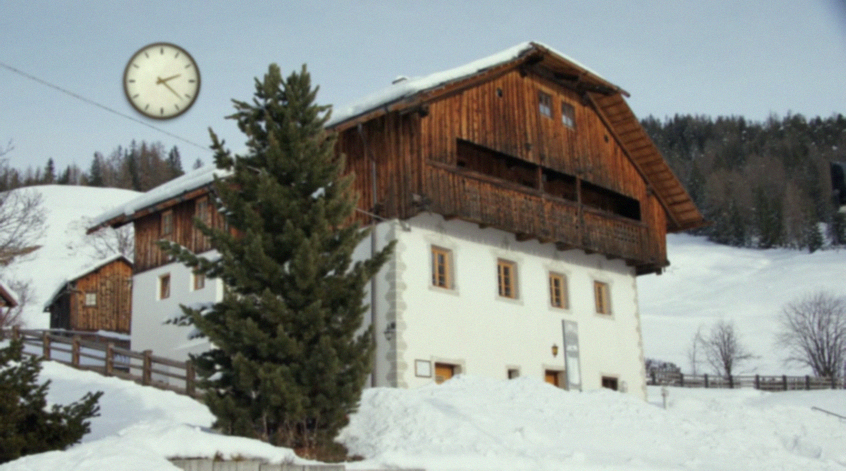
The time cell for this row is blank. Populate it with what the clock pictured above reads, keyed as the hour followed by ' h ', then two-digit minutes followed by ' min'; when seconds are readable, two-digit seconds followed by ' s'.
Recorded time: 2 h 22 min
